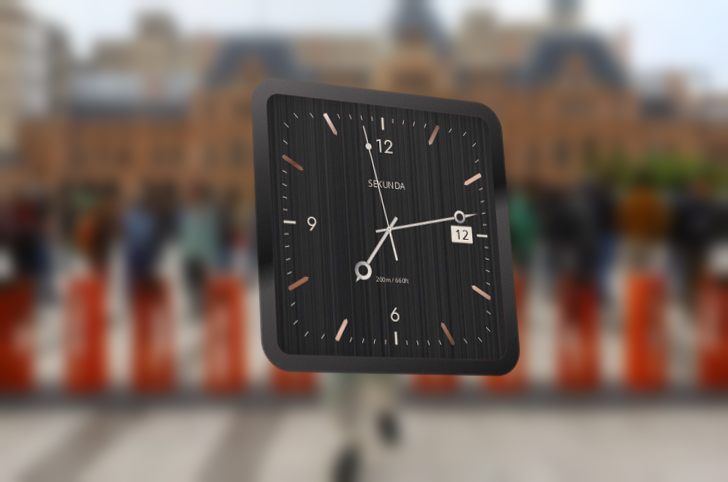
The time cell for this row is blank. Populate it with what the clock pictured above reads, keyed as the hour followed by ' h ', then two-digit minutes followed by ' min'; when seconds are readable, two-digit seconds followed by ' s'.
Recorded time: 7 h 12 min 58 s
